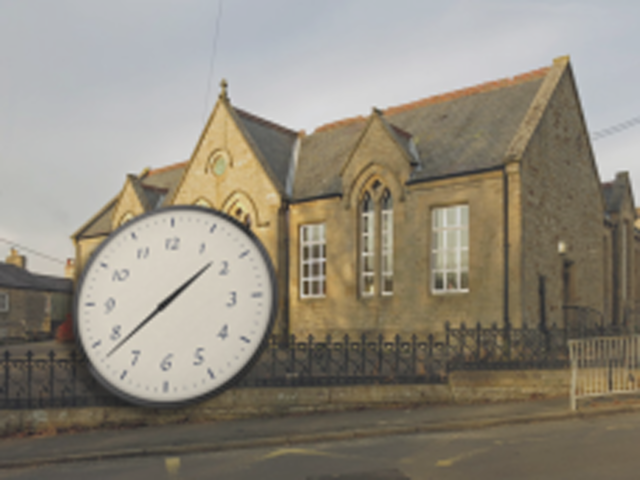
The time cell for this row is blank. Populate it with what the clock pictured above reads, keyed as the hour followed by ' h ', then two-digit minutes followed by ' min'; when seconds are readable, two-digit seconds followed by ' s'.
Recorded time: 1 h 38 min
